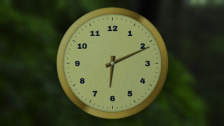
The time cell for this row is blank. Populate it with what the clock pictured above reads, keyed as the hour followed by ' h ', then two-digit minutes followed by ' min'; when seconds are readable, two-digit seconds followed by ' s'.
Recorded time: 6 h 11 min
